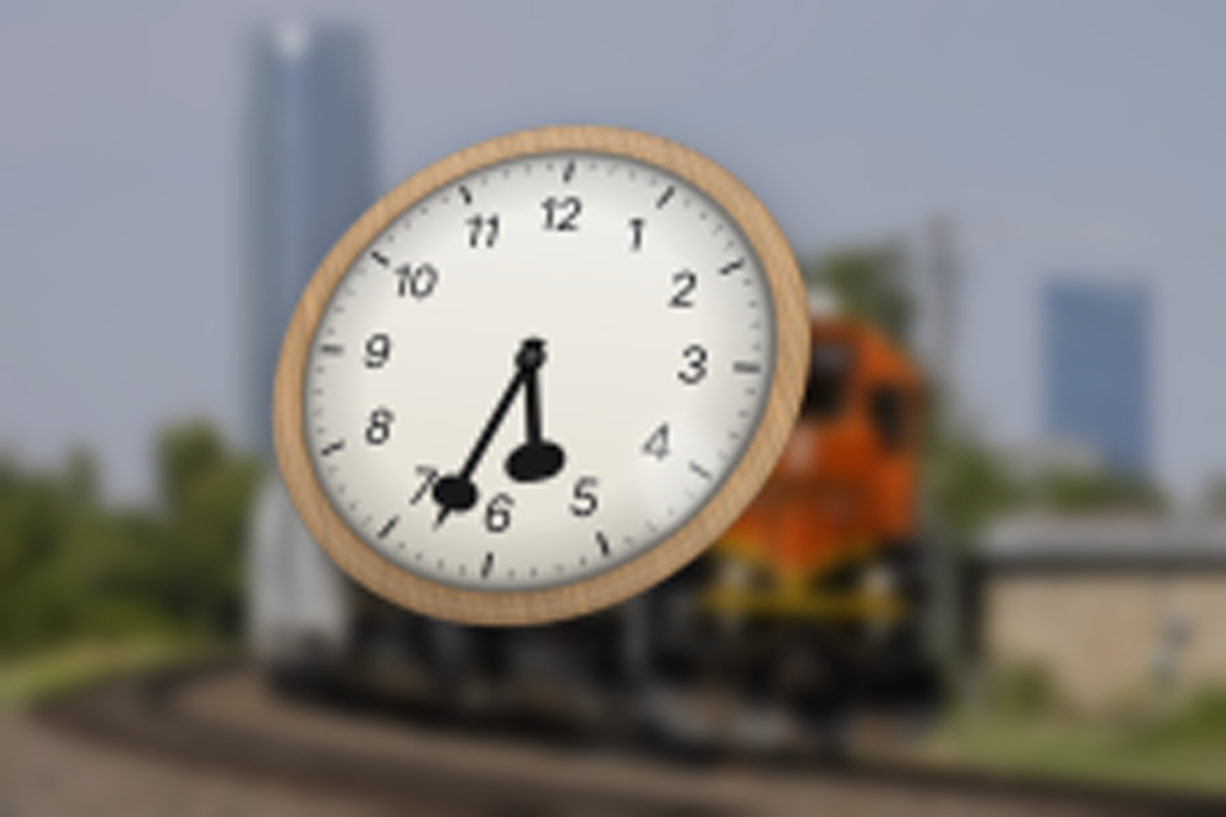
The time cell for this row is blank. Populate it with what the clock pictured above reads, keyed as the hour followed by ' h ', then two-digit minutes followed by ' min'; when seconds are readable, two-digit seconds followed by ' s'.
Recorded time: 5 h 33 min
